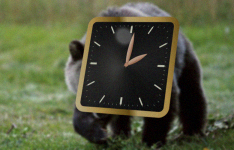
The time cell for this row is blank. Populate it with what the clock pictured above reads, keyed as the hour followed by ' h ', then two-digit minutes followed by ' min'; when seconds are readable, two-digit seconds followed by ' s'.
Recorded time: 2 h 01 min
